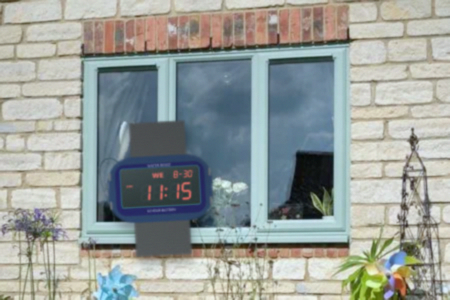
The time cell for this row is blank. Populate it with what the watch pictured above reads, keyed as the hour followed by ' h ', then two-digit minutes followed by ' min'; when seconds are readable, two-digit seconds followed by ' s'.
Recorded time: 11 h 15 min
